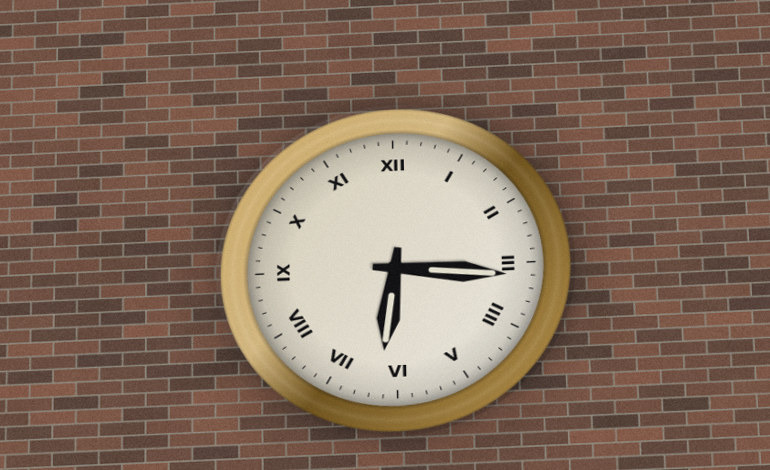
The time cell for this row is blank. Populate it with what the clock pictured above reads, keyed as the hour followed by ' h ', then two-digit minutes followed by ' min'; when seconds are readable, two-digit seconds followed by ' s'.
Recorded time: 6 h 16 min
